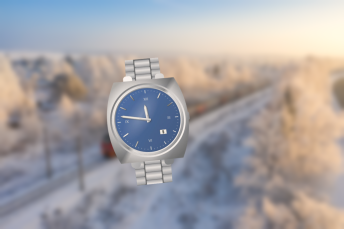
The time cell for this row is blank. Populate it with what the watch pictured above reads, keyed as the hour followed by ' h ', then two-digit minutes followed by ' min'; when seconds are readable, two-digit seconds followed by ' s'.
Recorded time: 11 h 47 min
